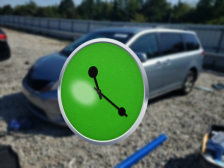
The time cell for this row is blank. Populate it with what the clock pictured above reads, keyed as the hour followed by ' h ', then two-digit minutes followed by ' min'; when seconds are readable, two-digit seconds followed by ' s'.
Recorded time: 11 h 21 min
